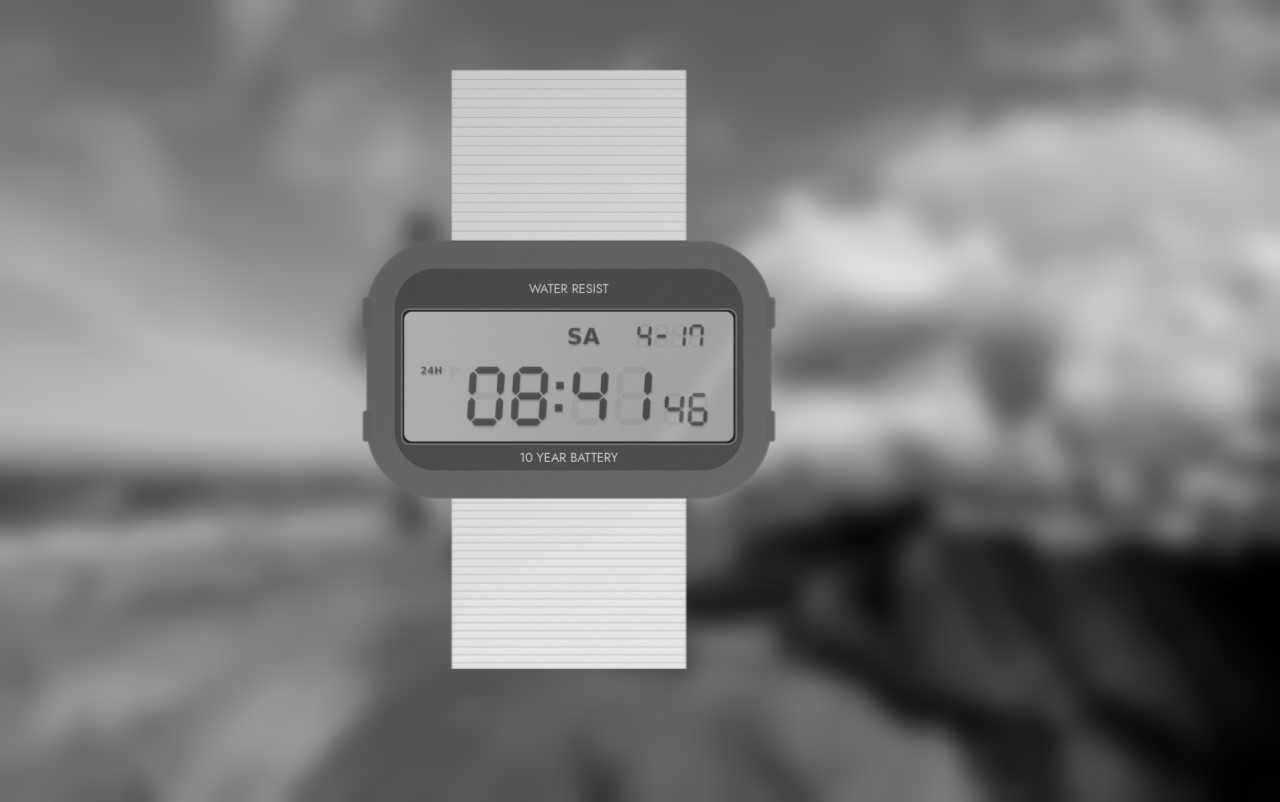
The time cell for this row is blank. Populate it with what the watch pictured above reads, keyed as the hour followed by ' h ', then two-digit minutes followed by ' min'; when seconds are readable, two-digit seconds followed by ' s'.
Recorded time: 8 h 41 min 46 s
